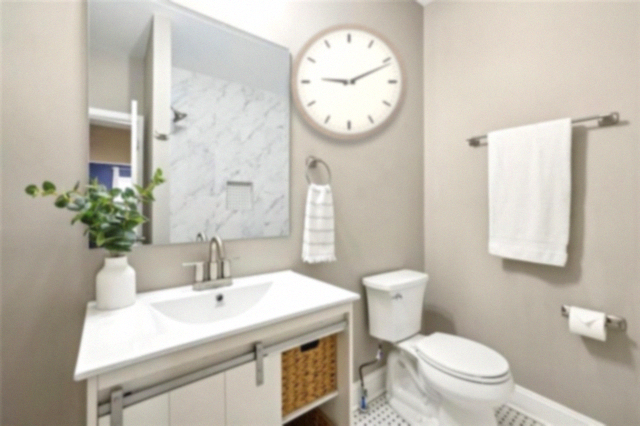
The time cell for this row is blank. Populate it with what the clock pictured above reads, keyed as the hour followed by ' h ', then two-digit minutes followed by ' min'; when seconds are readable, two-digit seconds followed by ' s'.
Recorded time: 9 h 11 min
